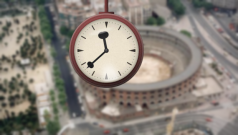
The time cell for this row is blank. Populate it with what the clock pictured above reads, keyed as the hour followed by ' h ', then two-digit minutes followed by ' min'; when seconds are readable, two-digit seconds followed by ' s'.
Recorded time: 11 h 38 min
